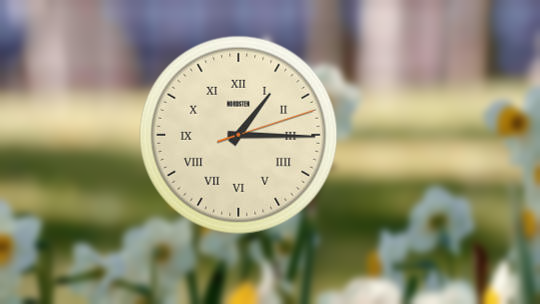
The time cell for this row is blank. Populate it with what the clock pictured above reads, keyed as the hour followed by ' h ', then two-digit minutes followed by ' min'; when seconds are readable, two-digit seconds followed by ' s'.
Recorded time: 1 h 15 min 12 s
